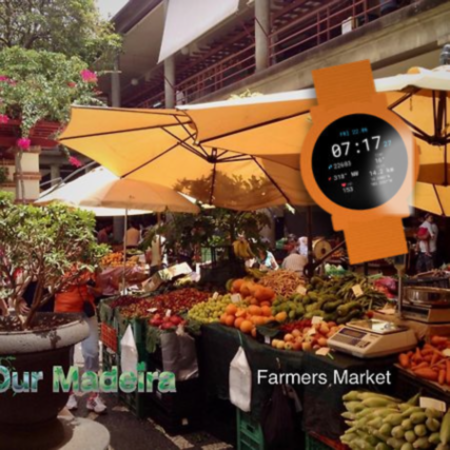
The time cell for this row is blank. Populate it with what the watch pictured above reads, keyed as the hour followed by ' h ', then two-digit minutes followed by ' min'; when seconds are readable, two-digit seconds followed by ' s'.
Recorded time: 7 h 17 min
